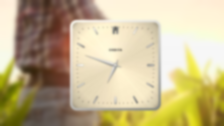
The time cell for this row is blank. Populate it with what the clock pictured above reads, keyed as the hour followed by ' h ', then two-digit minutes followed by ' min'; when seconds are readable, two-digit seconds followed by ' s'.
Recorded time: 6 h 48 min
